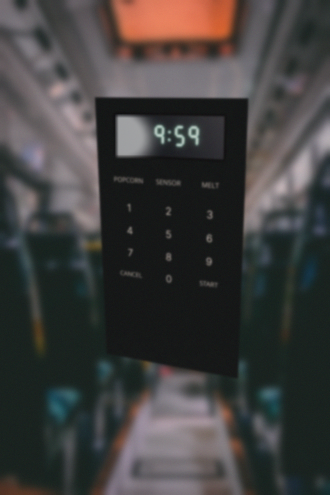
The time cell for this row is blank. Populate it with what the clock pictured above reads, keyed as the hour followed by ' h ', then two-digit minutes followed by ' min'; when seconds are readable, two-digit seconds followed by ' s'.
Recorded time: 9 h 59 min
